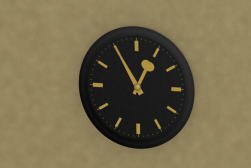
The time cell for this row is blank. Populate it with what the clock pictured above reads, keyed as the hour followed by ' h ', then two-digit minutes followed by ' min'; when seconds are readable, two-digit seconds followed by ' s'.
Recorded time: 12 h 55 min
